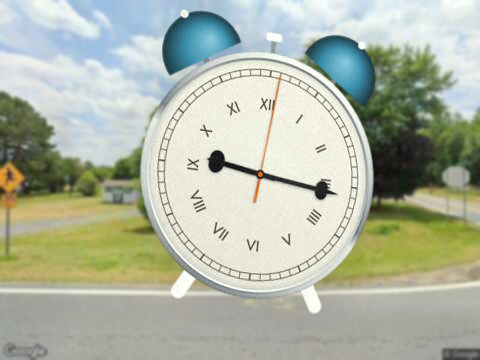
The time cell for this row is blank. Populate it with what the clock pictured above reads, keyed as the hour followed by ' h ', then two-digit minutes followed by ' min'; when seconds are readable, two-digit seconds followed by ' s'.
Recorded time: 9 h 16 min 01 s
